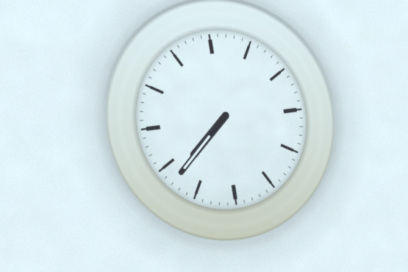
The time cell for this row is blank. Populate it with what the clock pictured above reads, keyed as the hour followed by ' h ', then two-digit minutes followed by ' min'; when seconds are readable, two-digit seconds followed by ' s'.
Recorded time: 7 h 38 min
